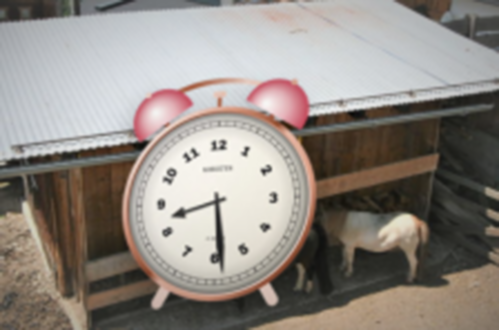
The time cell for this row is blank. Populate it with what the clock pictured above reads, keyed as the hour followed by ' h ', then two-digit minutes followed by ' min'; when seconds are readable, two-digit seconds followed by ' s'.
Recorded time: 8 h 29 min
